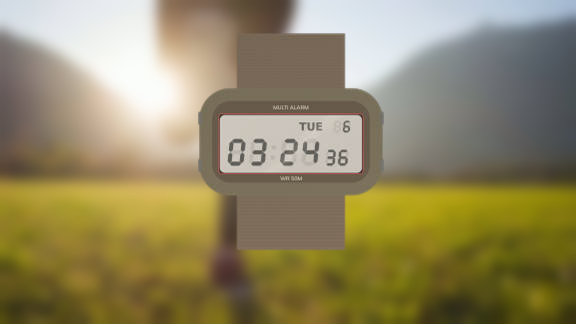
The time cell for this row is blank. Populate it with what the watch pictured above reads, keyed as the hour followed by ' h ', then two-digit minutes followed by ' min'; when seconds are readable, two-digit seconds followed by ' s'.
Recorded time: 3 h 24 min 36 s
